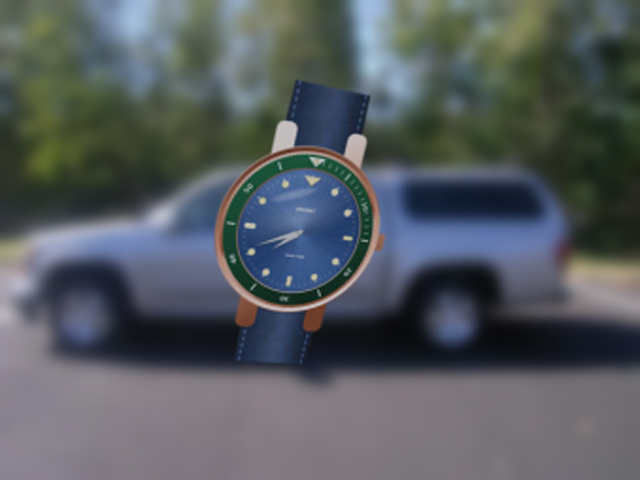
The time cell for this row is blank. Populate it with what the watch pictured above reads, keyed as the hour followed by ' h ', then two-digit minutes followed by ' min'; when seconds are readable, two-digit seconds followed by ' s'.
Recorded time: 7 h 41 min
